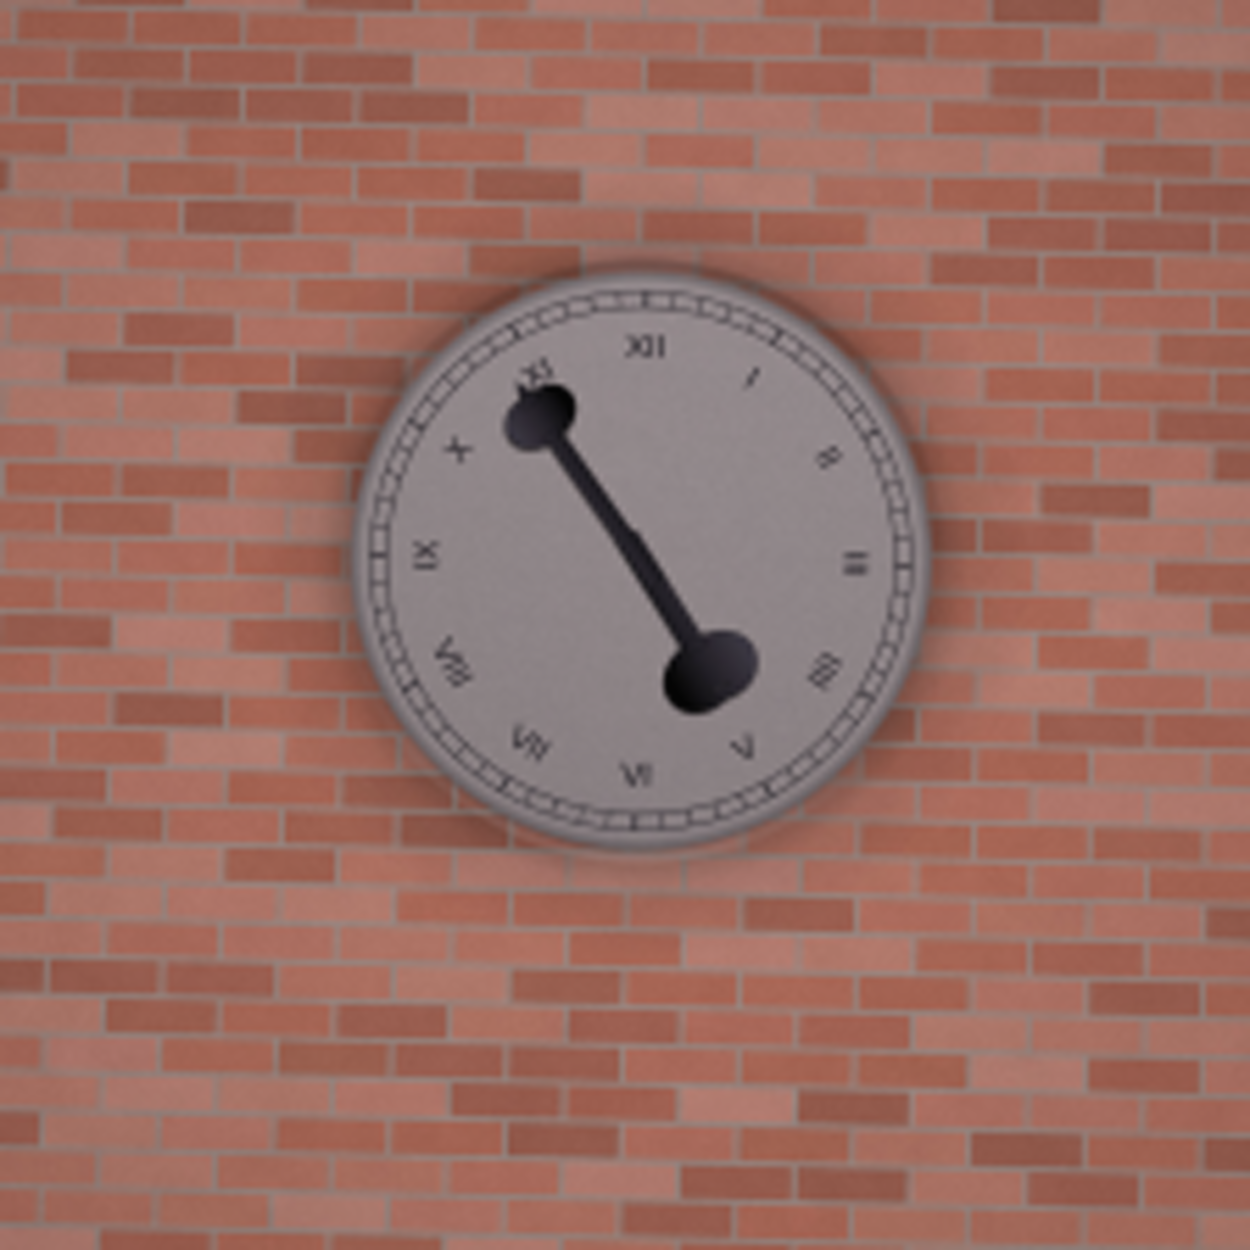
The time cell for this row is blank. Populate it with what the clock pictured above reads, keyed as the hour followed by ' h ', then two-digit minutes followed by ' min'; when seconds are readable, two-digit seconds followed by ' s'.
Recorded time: 4 h 54 min
